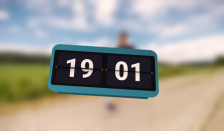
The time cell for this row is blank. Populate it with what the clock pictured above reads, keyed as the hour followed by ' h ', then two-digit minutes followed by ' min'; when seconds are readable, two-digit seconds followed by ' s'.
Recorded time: 19 h 01 min
